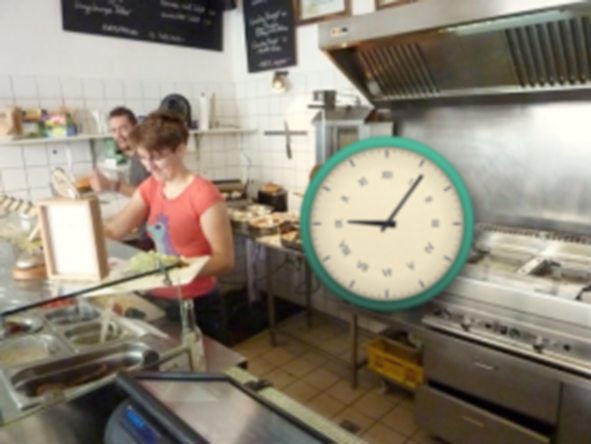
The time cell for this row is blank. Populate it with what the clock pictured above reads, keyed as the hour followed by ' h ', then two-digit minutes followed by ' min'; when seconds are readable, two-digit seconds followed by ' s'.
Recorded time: 9 h 06 min
